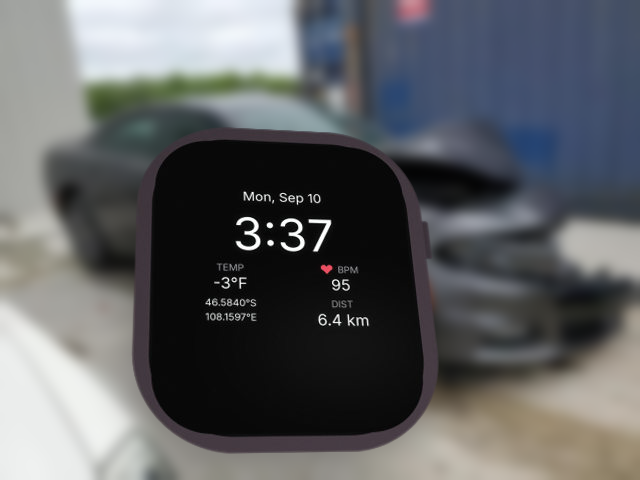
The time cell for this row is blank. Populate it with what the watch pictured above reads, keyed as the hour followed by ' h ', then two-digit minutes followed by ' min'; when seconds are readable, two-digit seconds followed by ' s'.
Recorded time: 3 h 37 min
